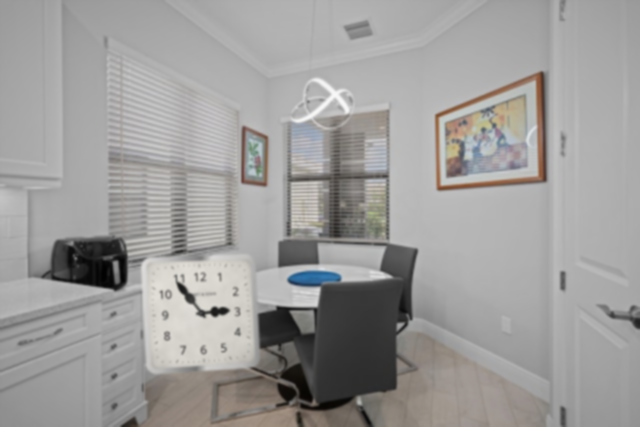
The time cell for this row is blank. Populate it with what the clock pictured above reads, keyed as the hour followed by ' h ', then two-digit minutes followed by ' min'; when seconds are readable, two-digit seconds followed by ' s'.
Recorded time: 2 h 54 min
